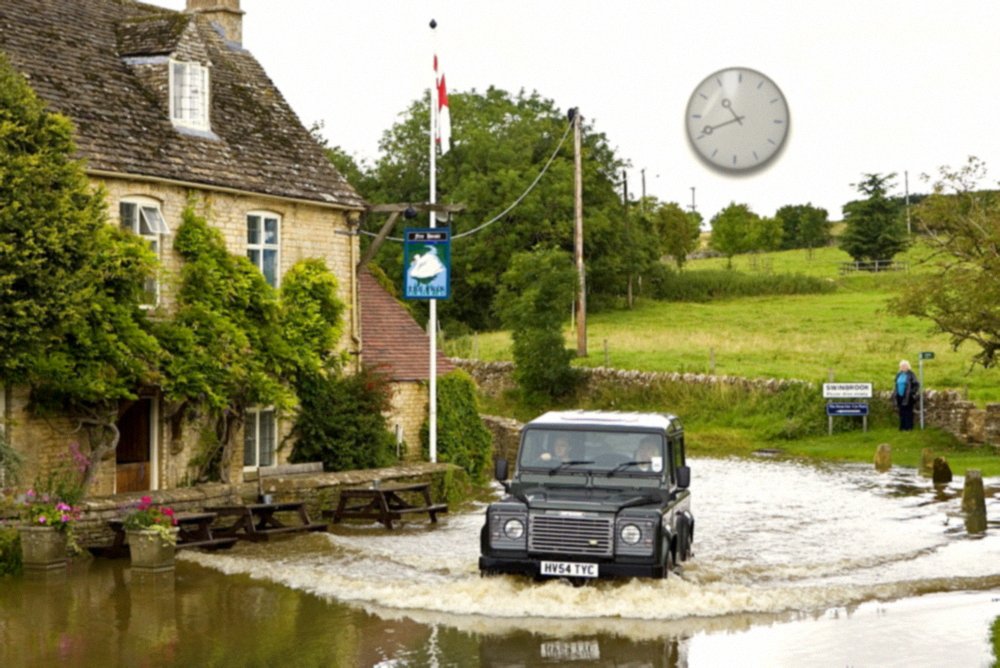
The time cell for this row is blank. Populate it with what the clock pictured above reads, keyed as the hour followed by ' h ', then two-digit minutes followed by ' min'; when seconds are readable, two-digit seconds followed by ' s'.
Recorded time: 10 h 41 min
